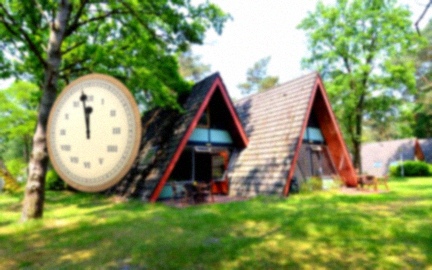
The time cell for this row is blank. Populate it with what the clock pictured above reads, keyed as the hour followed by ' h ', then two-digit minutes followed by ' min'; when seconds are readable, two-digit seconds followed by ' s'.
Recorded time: 11 h 58 min
